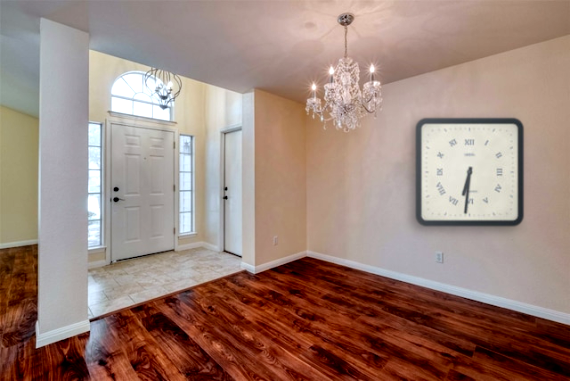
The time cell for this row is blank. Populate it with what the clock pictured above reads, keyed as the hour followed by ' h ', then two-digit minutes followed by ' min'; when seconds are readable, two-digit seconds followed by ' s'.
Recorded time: 6 h 31 min
